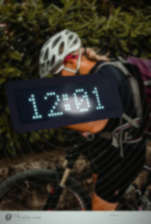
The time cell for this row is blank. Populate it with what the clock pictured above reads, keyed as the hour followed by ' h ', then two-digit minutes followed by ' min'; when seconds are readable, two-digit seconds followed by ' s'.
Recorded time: 12 h 01 min
